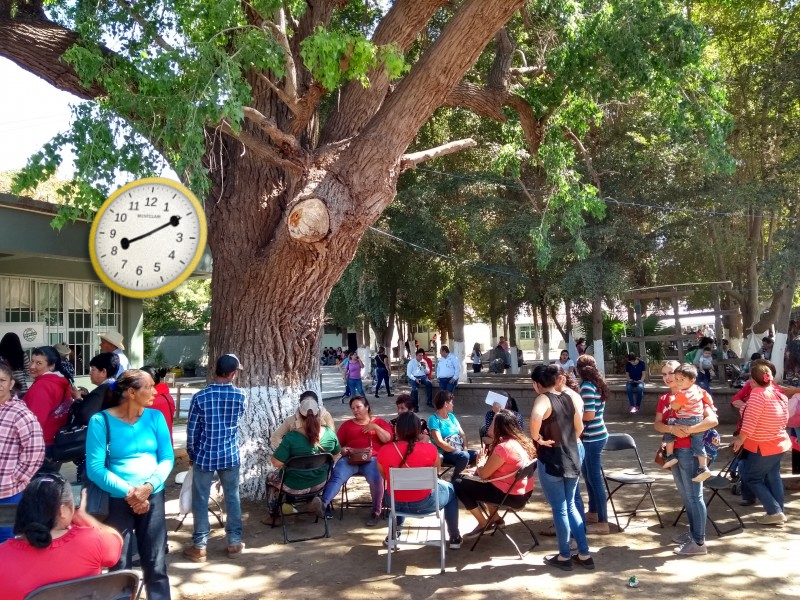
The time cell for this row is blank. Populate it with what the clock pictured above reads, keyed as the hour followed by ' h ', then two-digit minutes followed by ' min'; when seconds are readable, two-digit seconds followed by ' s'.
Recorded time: 8 h 10 min
